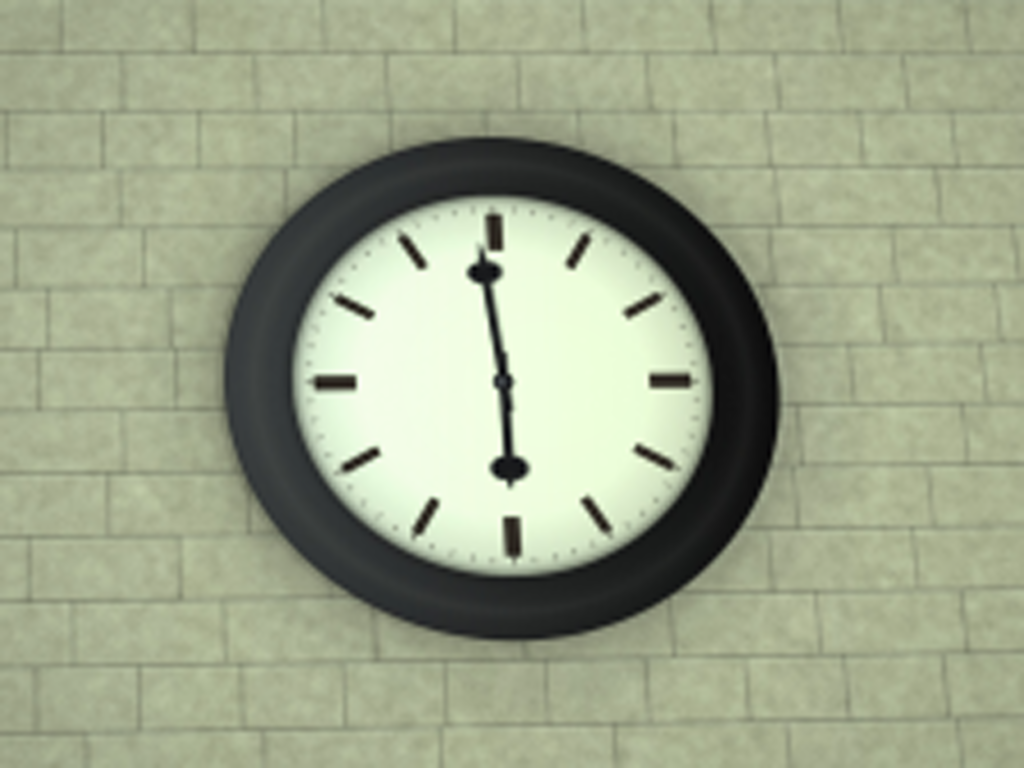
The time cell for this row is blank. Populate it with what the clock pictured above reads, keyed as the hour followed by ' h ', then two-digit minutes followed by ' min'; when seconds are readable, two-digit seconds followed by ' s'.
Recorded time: 5 h 59 min
